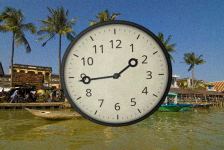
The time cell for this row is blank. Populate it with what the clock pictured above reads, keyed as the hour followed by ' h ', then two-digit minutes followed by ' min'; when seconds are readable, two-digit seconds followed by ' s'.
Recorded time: 1 h 44 min
